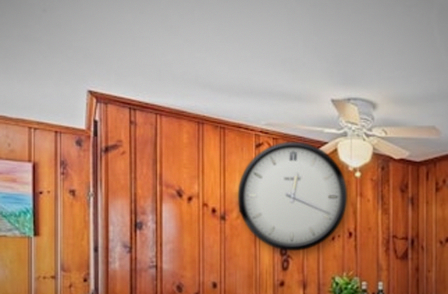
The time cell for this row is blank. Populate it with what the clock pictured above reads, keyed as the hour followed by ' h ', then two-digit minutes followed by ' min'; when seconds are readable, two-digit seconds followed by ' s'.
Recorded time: 12 h 19 min
